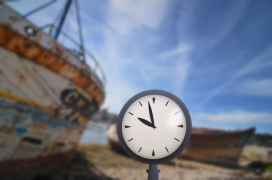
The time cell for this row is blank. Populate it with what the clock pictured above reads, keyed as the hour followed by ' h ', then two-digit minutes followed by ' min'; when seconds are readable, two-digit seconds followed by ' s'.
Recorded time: 9 h 58 min
